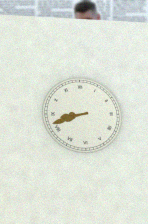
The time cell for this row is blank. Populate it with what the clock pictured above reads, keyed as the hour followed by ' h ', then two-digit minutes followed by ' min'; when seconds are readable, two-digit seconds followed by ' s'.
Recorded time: 8 h 42 min
